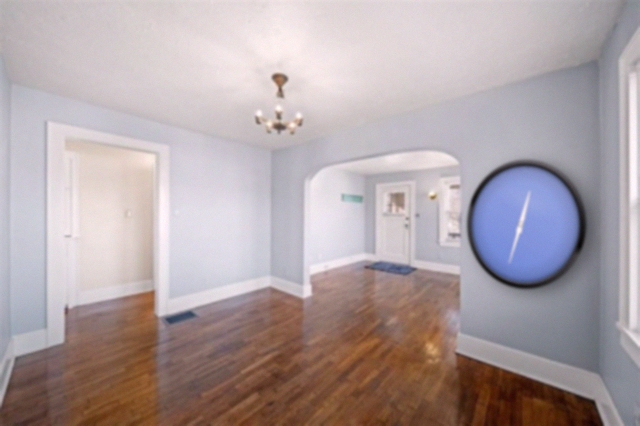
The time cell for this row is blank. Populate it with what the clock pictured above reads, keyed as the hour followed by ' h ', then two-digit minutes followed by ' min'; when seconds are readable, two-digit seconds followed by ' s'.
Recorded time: 12 h 33 min
